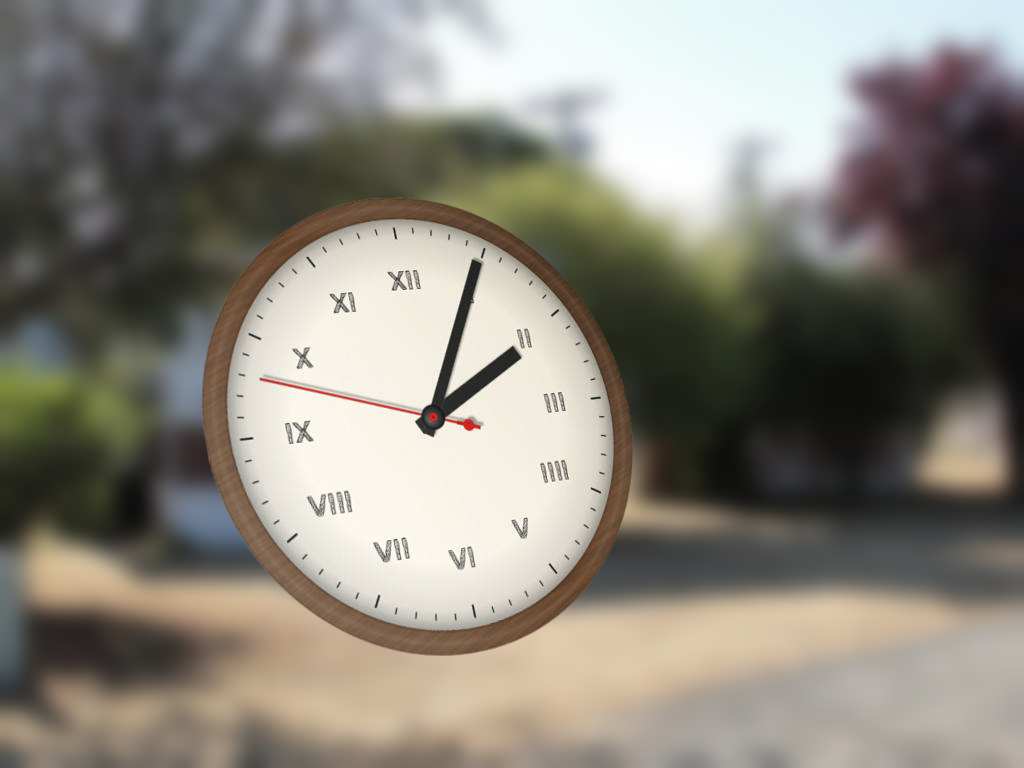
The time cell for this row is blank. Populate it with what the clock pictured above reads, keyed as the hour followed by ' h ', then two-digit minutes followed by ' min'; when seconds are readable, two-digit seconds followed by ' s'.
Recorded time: 2 h 04 min 48 s
